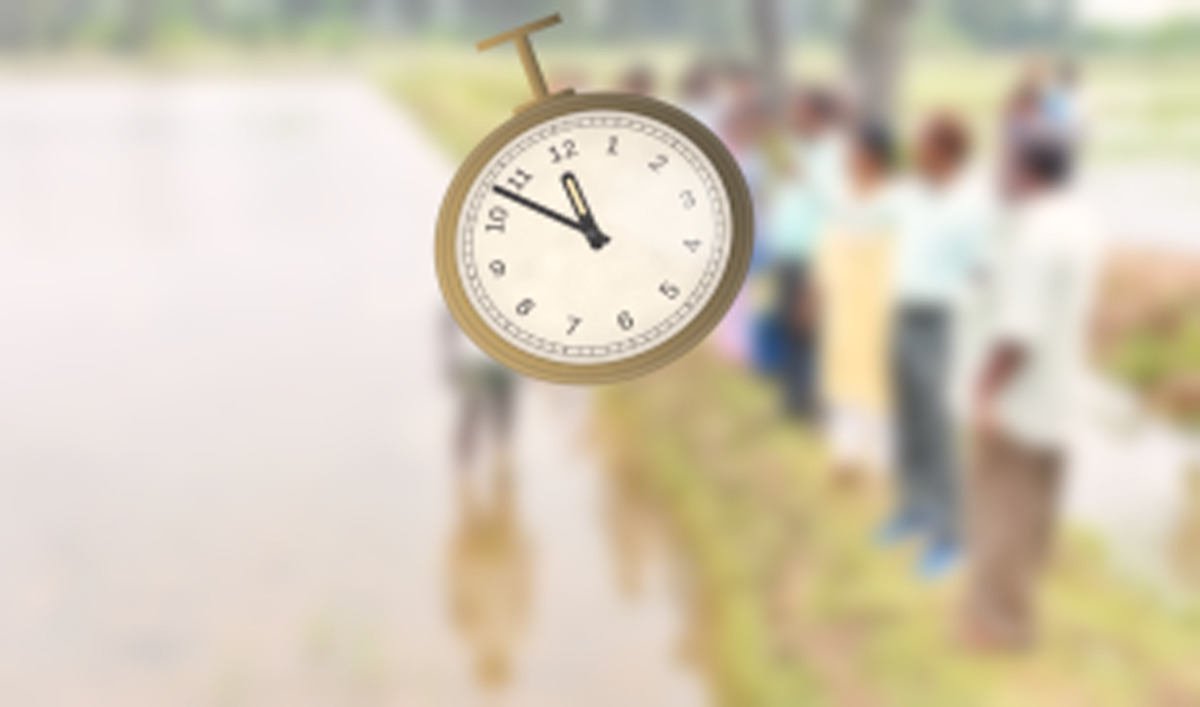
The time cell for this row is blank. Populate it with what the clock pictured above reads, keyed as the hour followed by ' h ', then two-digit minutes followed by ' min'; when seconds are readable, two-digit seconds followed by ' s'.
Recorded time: 11 h 53 min
